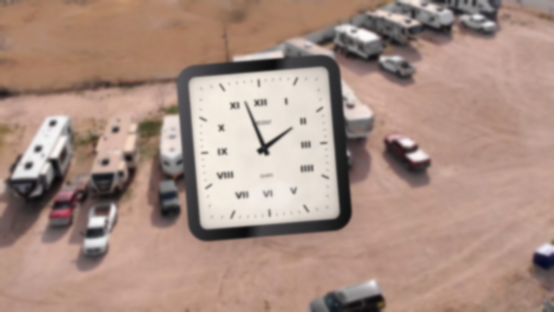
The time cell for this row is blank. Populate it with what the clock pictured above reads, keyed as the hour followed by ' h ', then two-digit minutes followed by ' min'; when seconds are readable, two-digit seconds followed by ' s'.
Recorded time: 1 h 57 min
